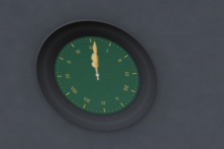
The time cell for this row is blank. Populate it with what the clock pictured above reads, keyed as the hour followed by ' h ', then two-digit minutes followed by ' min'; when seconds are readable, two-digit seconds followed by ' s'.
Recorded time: 12 h 01 min
